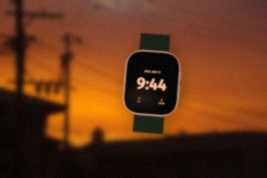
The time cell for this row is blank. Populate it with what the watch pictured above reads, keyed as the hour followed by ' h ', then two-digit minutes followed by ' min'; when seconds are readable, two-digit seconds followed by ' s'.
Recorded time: 9 h 44 min
